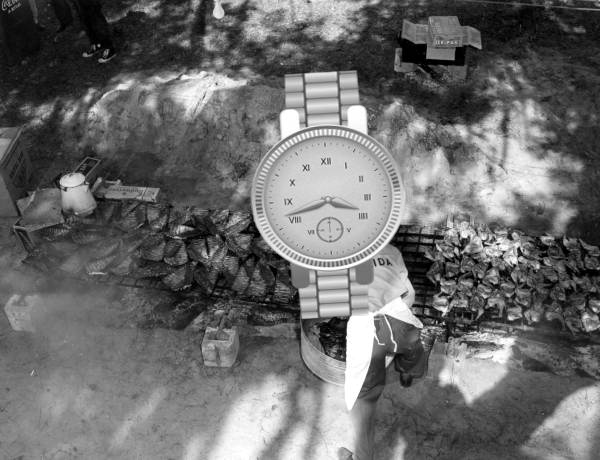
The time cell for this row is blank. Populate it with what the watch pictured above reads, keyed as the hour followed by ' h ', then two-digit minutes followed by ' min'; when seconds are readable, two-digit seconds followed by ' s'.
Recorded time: 3 h 42 min
